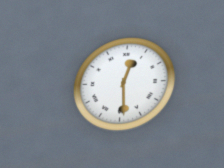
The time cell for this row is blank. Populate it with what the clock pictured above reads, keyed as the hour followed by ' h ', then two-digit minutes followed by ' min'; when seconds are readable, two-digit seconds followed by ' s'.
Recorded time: 12 h 29 min
